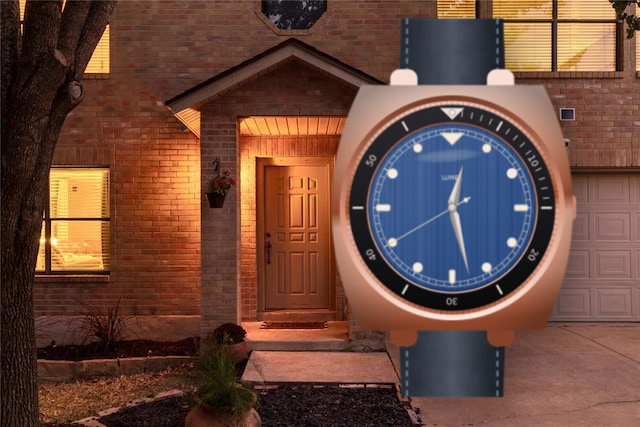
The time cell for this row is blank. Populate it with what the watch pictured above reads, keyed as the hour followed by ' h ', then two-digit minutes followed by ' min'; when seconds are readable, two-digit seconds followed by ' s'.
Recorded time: 12 h 27 min 40 s
